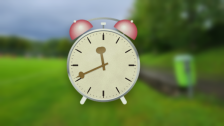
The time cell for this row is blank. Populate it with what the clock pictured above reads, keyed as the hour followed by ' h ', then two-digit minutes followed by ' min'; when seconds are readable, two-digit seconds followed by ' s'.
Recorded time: 11 h 41 min
